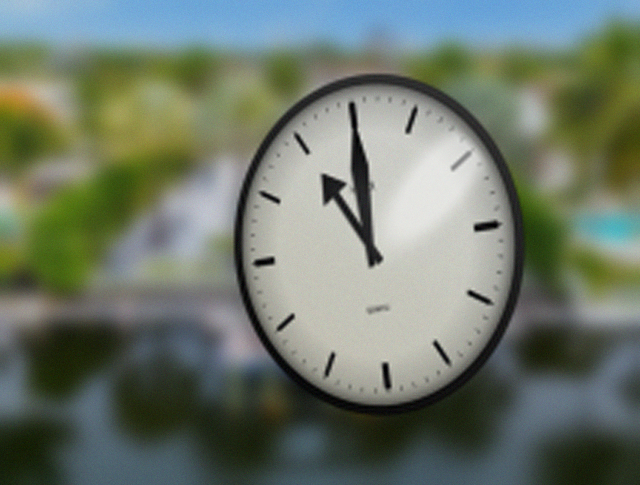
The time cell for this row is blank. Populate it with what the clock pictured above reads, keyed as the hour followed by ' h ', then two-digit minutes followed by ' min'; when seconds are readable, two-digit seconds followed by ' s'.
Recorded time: 11 h 00 min
